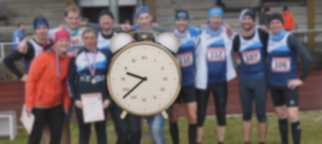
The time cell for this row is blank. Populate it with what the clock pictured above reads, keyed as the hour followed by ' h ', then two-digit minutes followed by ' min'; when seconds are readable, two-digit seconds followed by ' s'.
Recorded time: 9 h 38 min
